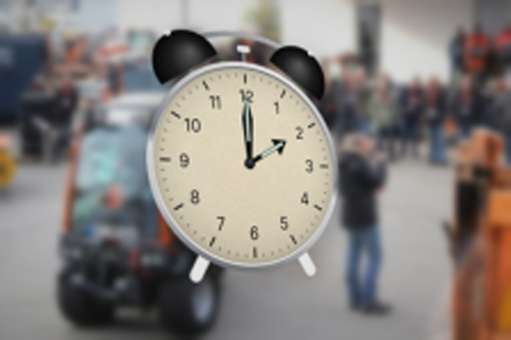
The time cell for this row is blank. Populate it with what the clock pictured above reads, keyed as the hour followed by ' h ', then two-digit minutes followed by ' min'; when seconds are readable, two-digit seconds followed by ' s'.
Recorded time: 2 h 00 min
